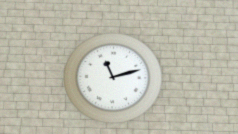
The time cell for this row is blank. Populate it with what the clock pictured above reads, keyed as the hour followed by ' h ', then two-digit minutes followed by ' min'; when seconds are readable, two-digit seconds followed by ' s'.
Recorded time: 11 h 12 min
